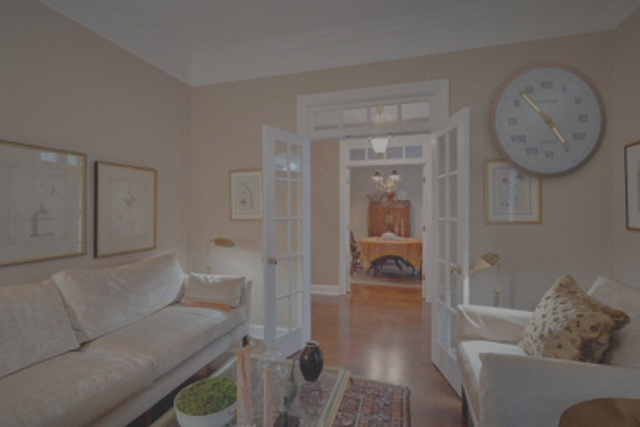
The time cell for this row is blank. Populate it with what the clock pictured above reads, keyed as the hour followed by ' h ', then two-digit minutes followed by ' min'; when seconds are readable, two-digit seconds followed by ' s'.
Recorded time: 4 h 53 min
